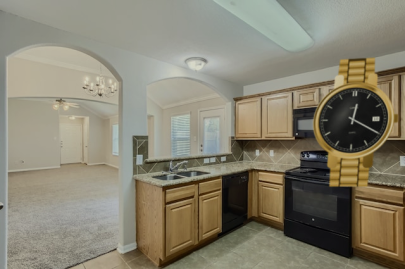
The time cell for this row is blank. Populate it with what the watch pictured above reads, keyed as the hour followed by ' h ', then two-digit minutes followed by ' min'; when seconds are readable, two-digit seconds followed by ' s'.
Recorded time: 12 h 20 min
